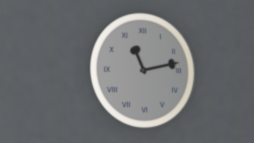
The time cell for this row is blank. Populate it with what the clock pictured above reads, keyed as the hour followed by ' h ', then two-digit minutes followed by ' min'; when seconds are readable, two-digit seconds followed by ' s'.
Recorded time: 11 h 13 min
